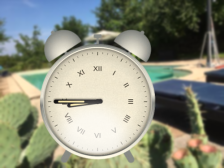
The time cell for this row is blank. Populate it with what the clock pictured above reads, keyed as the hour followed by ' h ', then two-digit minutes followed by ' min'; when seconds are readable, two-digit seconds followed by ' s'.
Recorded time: 8 h 45 min
